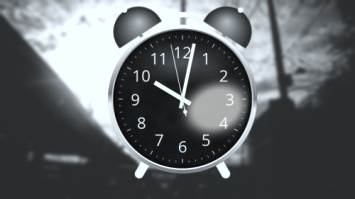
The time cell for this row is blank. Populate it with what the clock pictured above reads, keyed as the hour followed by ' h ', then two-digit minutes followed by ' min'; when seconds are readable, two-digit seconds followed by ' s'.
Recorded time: 10 h 01 min 58 s
